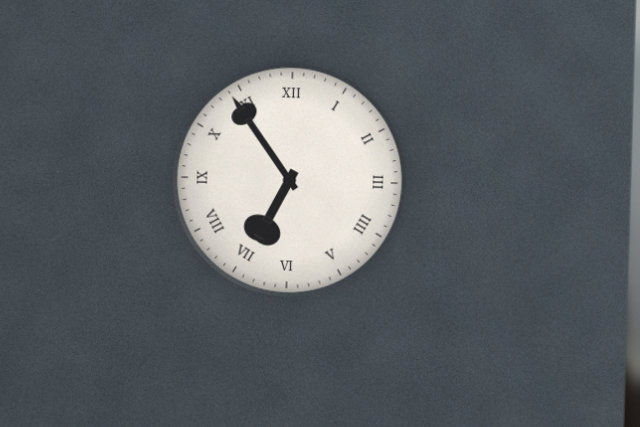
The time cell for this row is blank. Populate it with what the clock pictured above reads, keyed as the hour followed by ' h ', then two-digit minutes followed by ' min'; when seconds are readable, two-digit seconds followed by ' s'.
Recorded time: 6 h 54 min
